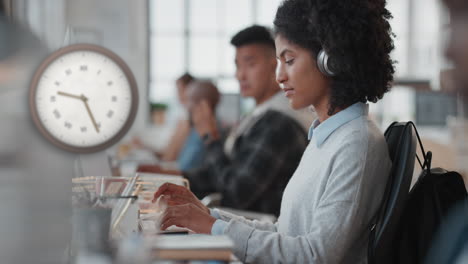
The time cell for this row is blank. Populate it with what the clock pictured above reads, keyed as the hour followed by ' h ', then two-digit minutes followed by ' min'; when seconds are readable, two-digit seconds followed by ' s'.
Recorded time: 9 h 26 min
